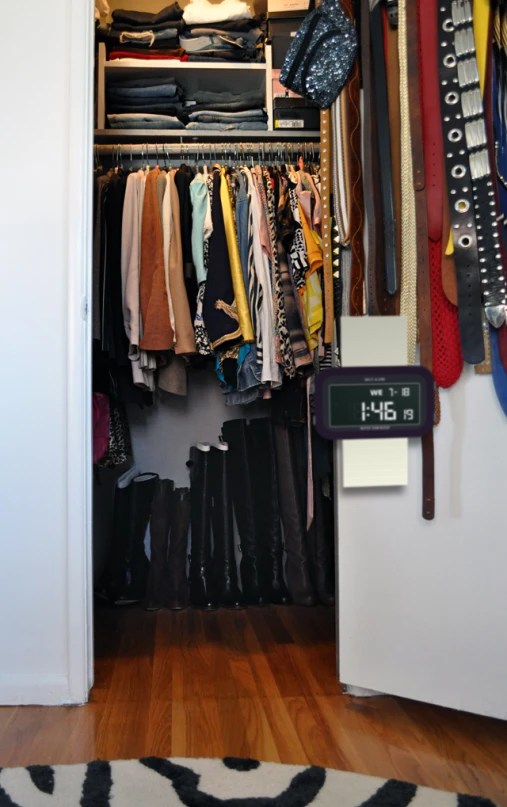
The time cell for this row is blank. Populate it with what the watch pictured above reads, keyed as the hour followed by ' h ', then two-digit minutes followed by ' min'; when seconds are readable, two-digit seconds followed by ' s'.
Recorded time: 1 h 46 min
